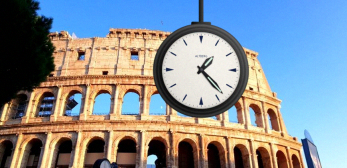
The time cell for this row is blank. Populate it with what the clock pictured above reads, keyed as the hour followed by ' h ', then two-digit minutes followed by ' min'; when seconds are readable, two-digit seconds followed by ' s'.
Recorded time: 1 h 23 min
